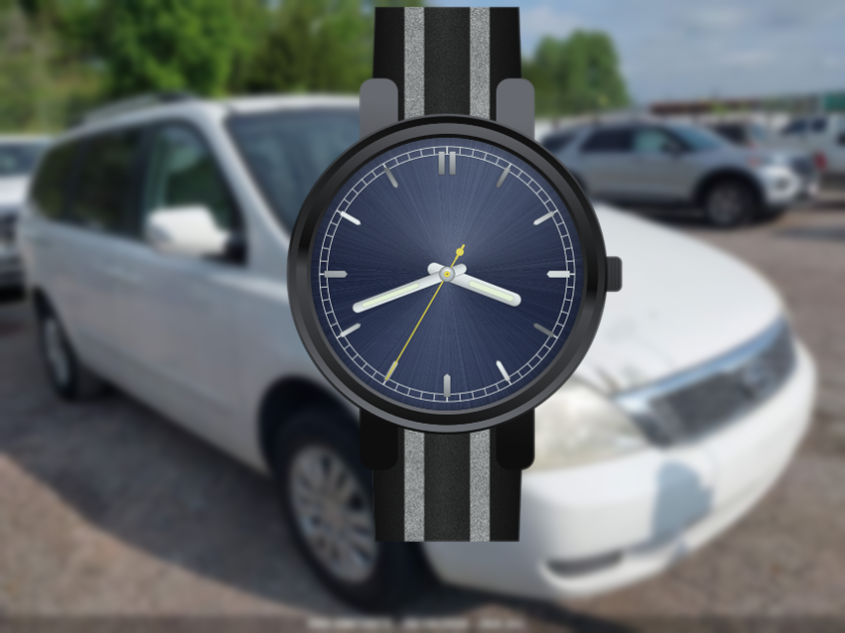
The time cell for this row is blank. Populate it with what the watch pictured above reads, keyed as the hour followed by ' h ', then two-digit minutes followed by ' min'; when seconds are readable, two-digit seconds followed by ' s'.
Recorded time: 3 h 41 min 35 s
